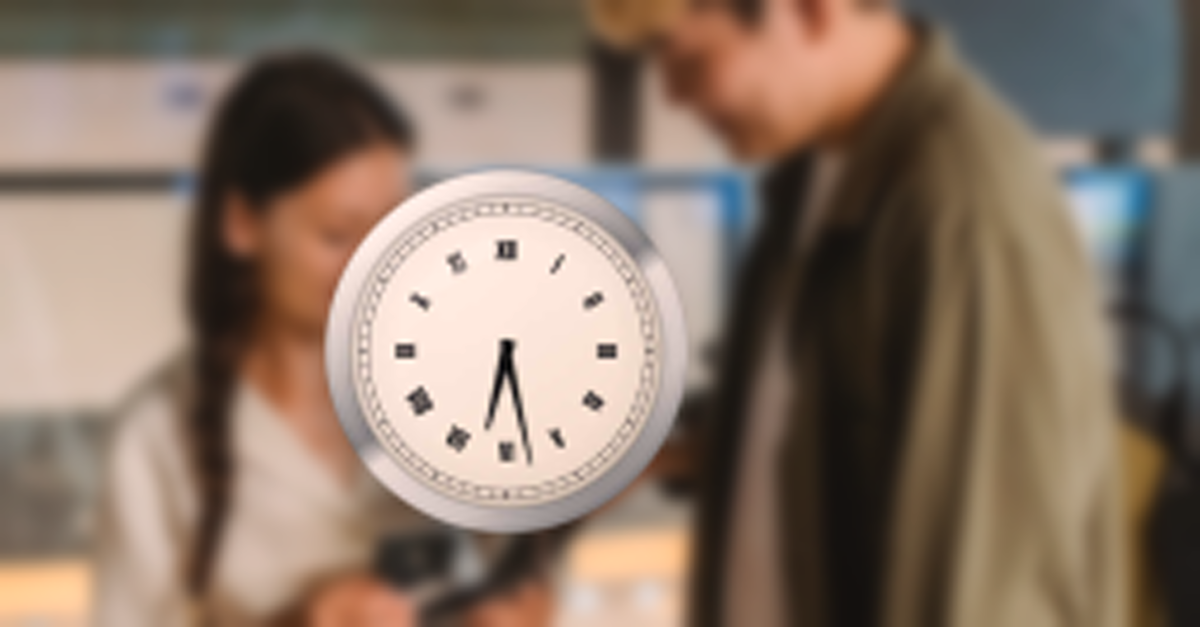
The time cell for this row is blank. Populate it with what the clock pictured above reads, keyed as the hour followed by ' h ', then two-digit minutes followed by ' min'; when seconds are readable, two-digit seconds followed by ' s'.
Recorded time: 6 h 28 min
